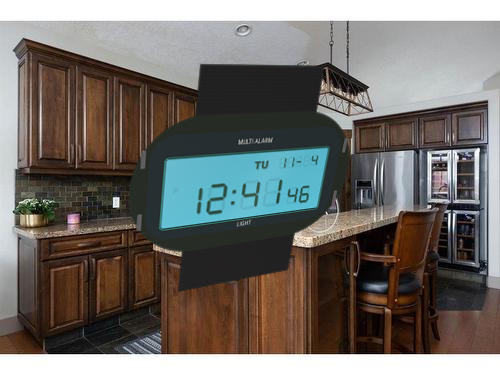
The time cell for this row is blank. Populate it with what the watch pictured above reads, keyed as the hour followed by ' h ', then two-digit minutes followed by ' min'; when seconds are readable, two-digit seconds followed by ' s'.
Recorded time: 12 h 41 min 46 s
